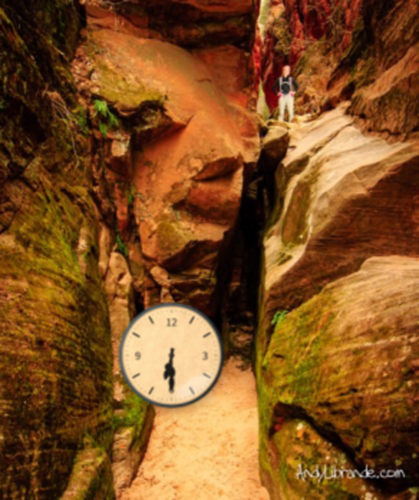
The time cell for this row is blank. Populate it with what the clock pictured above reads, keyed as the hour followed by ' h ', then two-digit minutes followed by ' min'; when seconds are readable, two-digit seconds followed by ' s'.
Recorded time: 6 h 30 min
